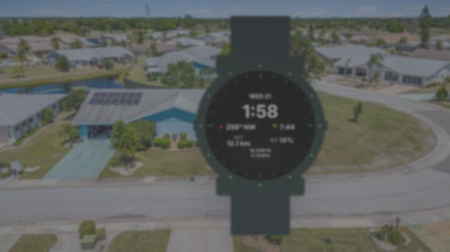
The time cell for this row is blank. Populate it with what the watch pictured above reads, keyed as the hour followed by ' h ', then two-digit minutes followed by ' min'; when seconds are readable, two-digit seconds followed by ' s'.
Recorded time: 1 h 58 min
